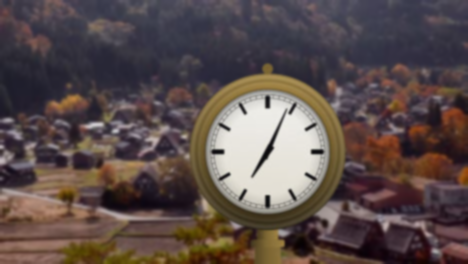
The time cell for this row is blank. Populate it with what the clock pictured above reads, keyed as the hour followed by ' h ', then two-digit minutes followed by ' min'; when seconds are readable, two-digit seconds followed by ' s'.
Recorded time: 7 h 04 min
